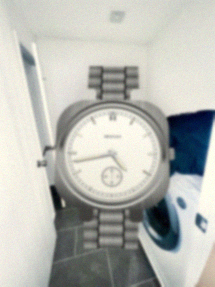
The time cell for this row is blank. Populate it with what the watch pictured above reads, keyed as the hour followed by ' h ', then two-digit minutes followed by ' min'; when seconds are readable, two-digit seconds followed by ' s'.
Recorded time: 4 h 43 min
